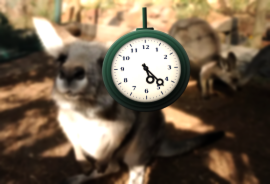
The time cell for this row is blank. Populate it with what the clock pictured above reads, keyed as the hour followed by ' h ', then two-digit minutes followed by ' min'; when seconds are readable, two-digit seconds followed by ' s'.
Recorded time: 5 h 23 min
